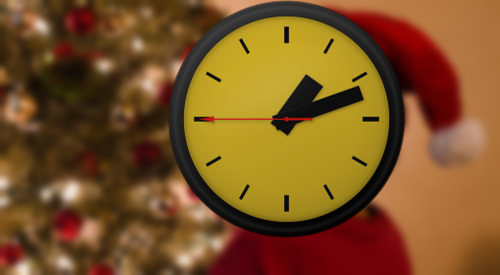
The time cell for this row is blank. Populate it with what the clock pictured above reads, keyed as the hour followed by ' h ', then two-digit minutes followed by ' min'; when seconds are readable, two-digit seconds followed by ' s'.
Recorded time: 1 h 11 min 45 s
